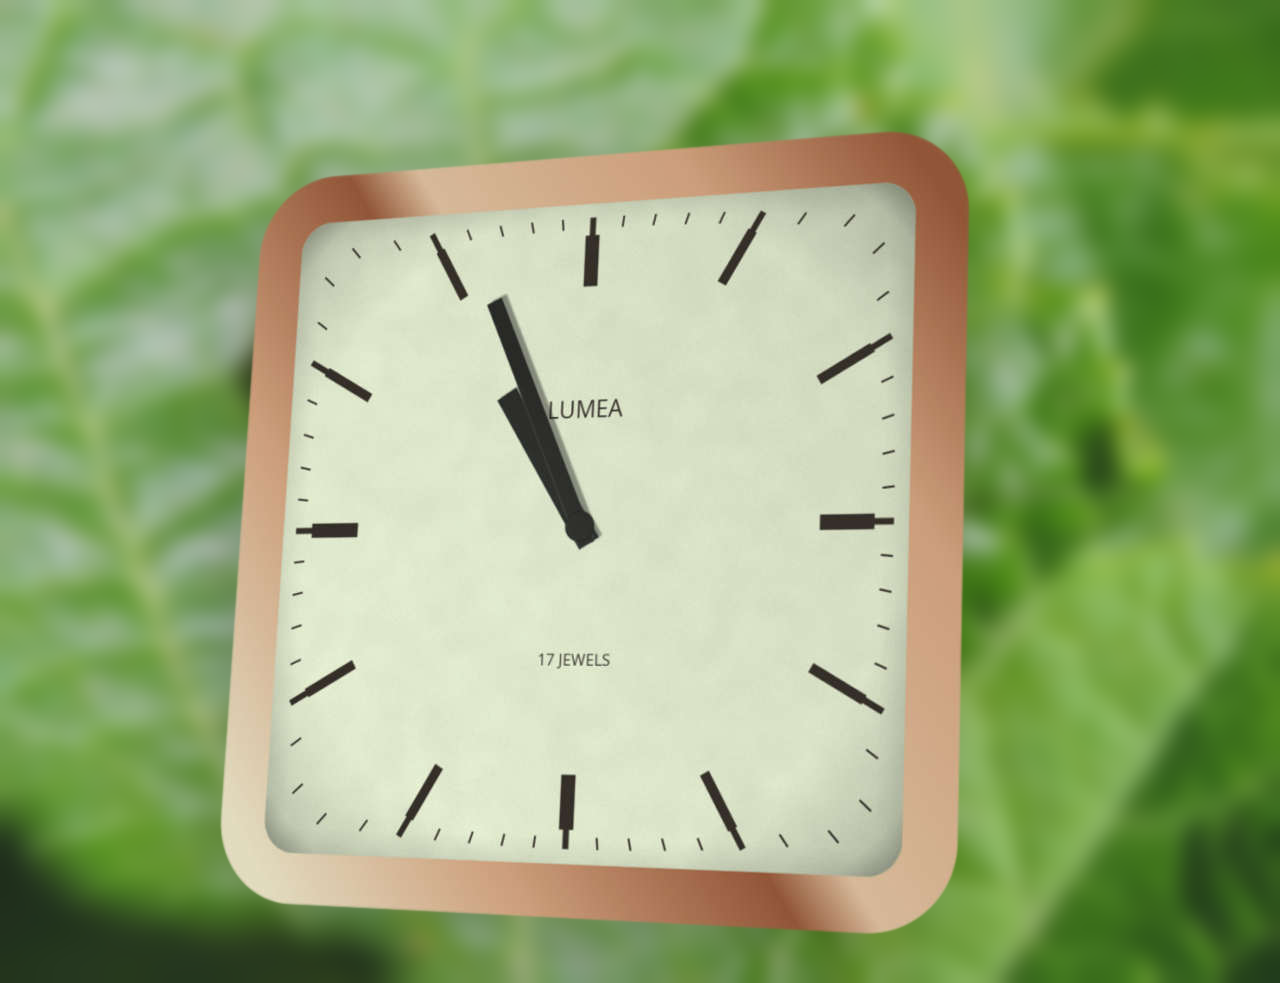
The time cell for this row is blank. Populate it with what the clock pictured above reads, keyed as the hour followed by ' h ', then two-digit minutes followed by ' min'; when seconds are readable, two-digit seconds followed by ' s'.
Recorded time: 10 h 56 min
